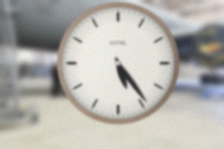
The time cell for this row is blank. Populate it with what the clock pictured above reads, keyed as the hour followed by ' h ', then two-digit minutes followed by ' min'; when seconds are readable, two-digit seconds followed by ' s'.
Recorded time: 5 h 24 min
